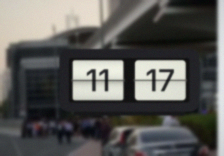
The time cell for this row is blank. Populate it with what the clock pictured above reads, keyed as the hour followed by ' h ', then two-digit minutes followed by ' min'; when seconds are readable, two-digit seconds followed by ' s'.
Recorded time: 11 h 17 min
